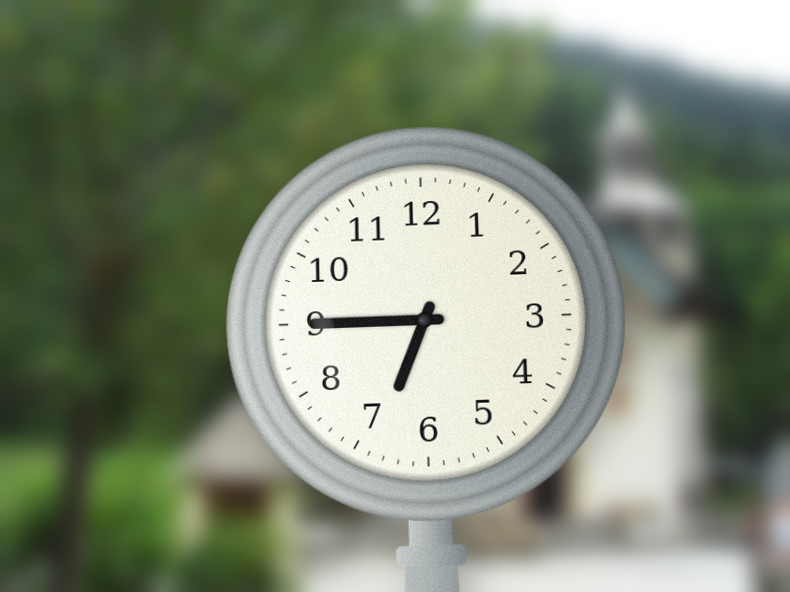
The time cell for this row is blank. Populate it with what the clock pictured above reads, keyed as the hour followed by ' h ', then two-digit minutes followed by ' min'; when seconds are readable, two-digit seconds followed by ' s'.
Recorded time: 6 h 45 min
